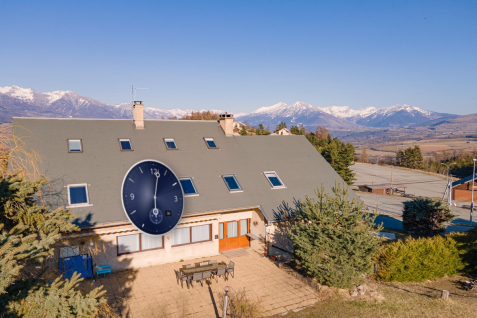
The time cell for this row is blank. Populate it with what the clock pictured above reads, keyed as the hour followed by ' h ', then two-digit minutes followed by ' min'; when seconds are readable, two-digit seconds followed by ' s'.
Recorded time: 6 h 02 min
